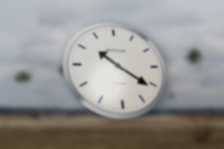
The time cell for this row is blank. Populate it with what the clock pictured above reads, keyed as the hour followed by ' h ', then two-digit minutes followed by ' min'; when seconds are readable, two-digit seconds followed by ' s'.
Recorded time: 10 h 21 min
